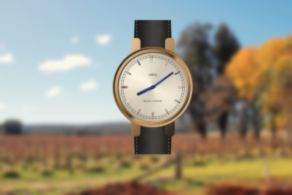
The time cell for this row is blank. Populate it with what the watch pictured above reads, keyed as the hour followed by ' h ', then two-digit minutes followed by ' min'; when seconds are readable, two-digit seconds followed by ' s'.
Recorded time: 8 h 09 min
